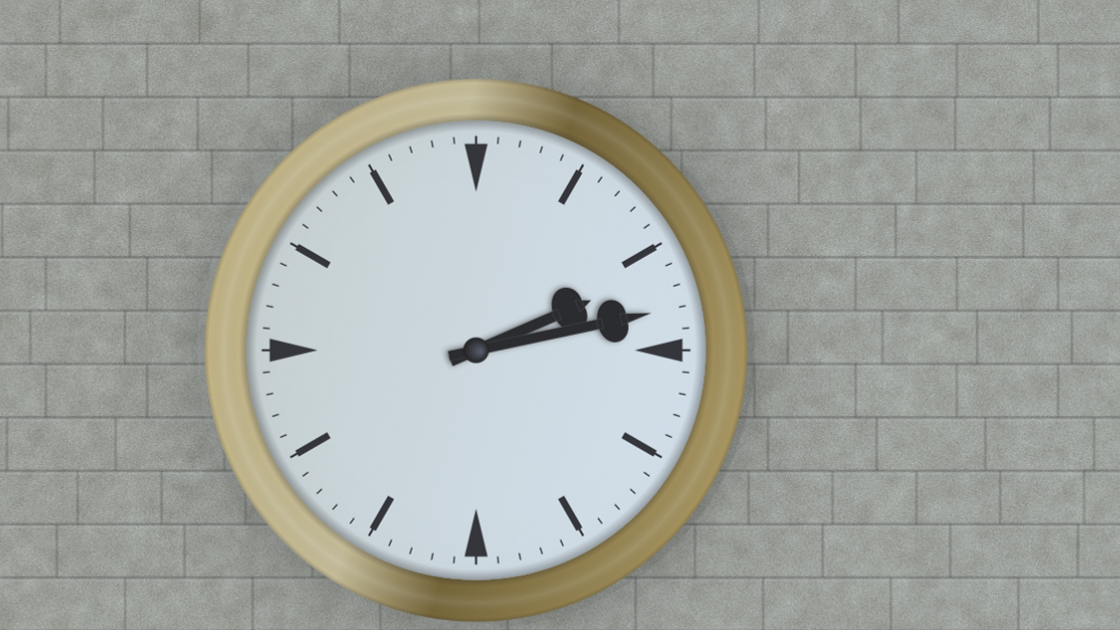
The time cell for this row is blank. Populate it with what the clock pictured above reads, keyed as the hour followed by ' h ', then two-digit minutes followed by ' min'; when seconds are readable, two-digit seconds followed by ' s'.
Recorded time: 2 h 13 min
